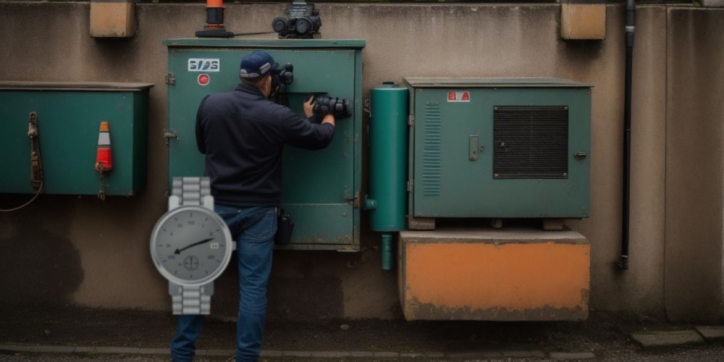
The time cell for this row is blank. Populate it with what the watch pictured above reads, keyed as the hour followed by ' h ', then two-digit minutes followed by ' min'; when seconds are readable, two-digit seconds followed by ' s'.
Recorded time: 8 h 12 min
